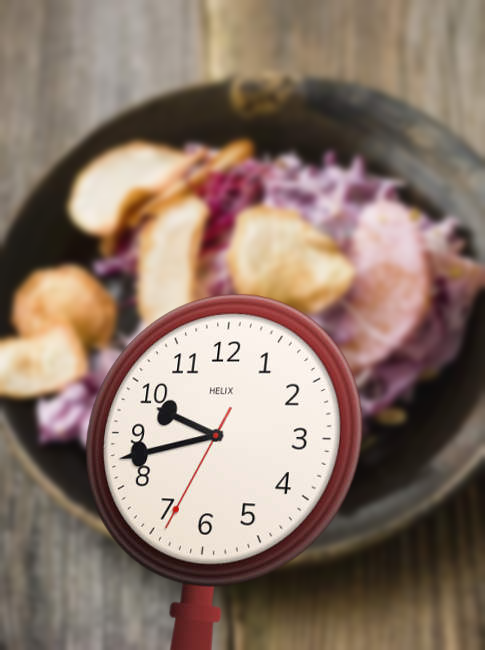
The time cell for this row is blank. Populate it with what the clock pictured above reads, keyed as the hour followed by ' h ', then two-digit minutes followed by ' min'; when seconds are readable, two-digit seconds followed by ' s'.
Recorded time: 9 h 42 min 34 s
